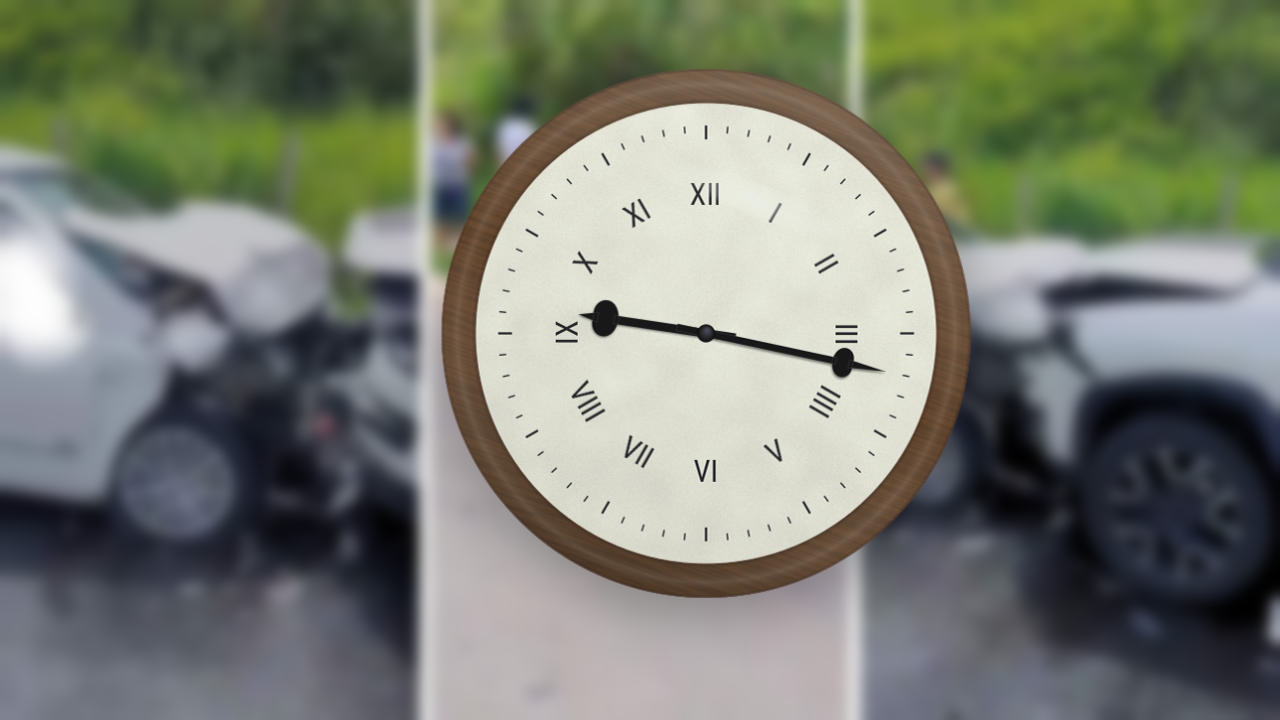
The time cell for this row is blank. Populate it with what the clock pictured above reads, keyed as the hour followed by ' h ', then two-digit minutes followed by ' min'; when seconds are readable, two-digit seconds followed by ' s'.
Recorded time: 9 h 17 min
